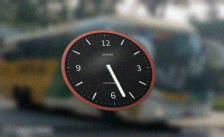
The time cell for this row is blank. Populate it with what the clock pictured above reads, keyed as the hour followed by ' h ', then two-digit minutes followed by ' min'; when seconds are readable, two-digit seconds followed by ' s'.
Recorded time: 5 h 27 min
